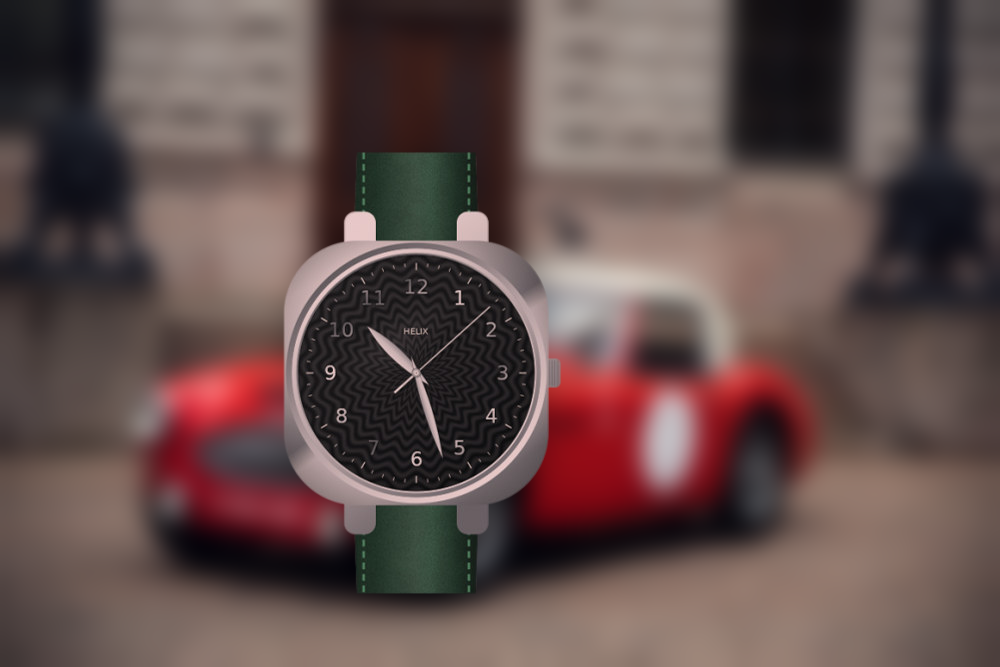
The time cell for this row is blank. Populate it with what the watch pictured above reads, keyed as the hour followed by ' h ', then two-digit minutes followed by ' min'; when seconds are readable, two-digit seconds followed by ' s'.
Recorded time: 10 h 27 min 08 s
